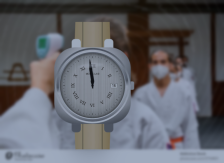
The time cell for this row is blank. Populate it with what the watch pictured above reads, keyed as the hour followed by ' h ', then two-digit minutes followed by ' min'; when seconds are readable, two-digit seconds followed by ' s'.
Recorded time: 11 h 59 min
